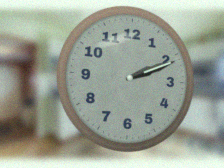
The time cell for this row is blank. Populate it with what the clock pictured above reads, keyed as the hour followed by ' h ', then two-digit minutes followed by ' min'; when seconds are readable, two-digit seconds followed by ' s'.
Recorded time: 2 h 11 min
